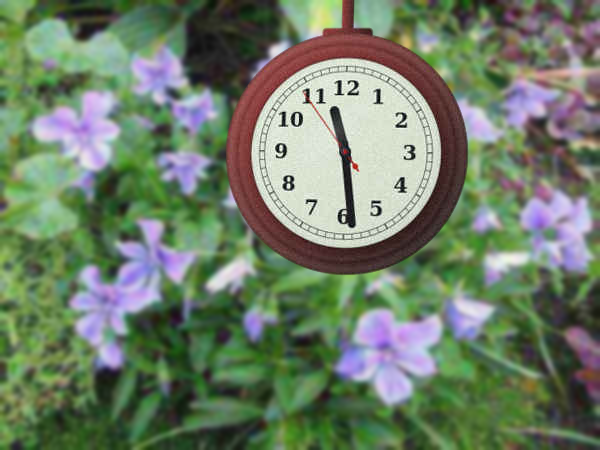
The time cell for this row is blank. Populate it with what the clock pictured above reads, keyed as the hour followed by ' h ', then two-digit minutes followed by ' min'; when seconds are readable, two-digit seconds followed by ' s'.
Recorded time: 11 h 28 min 54 s
